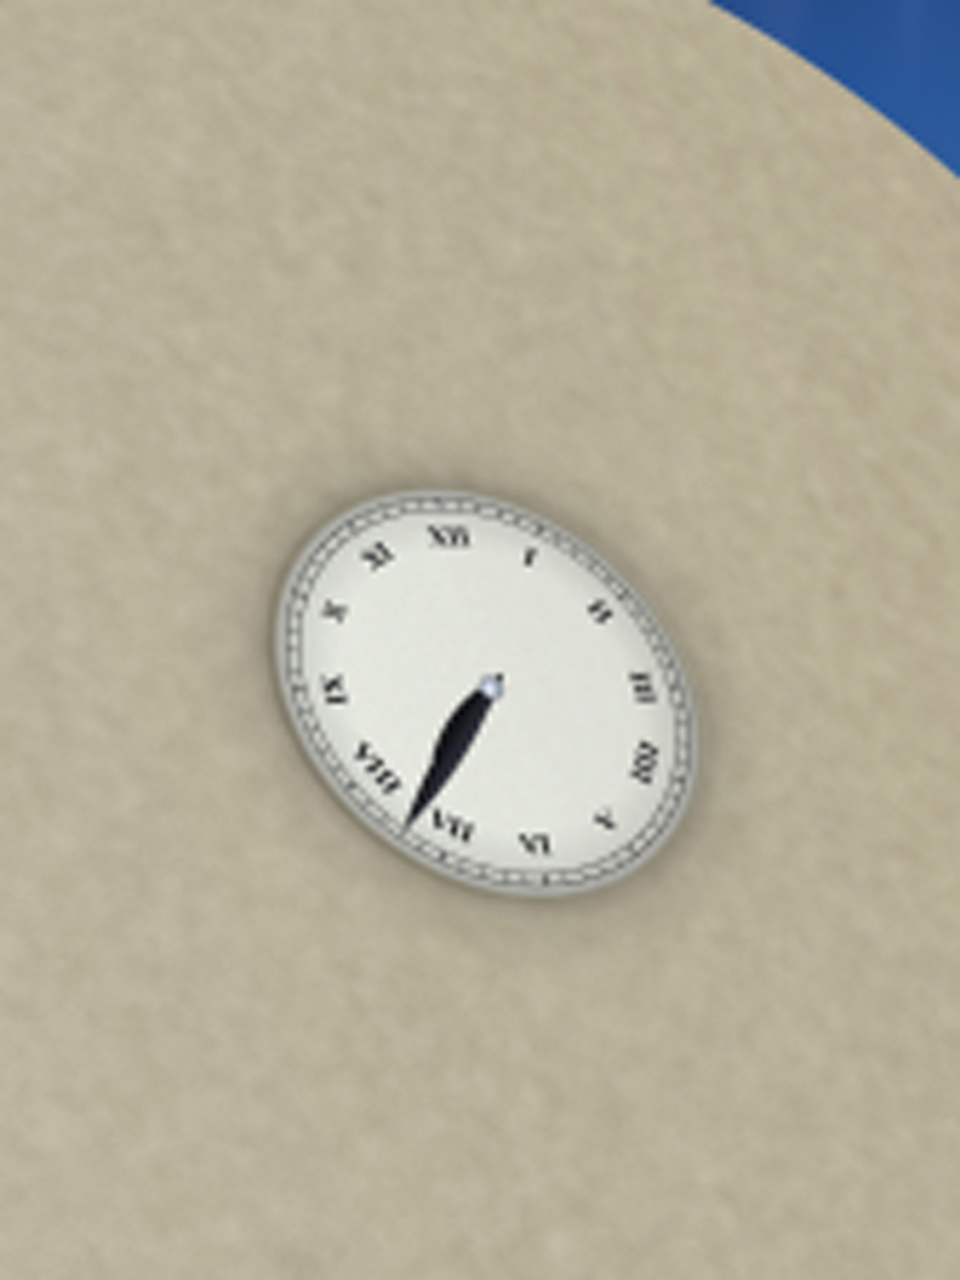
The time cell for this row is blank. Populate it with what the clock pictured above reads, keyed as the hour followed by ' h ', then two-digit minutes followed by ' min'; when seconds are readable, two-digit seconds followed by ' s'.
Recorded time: 7 h 37 min
